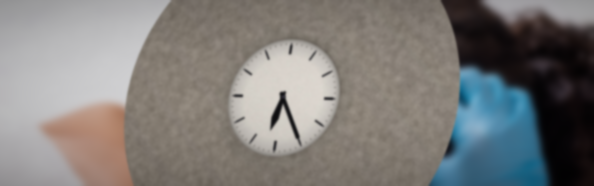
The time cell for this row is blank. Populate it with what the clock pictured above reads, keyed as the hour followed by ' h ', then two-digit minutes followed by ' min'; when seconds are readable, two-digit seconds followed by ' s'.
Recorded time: 6 h 25 min
